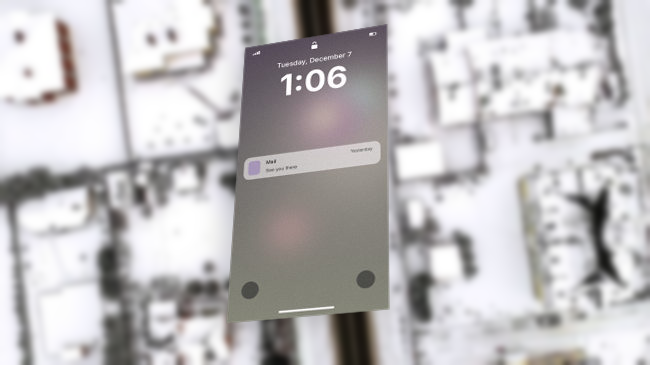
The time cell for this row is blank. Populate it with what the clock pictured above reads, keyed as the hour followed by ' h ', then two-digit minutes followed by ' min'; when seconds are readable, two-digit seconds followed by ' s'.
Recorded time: 1 h 06 min
